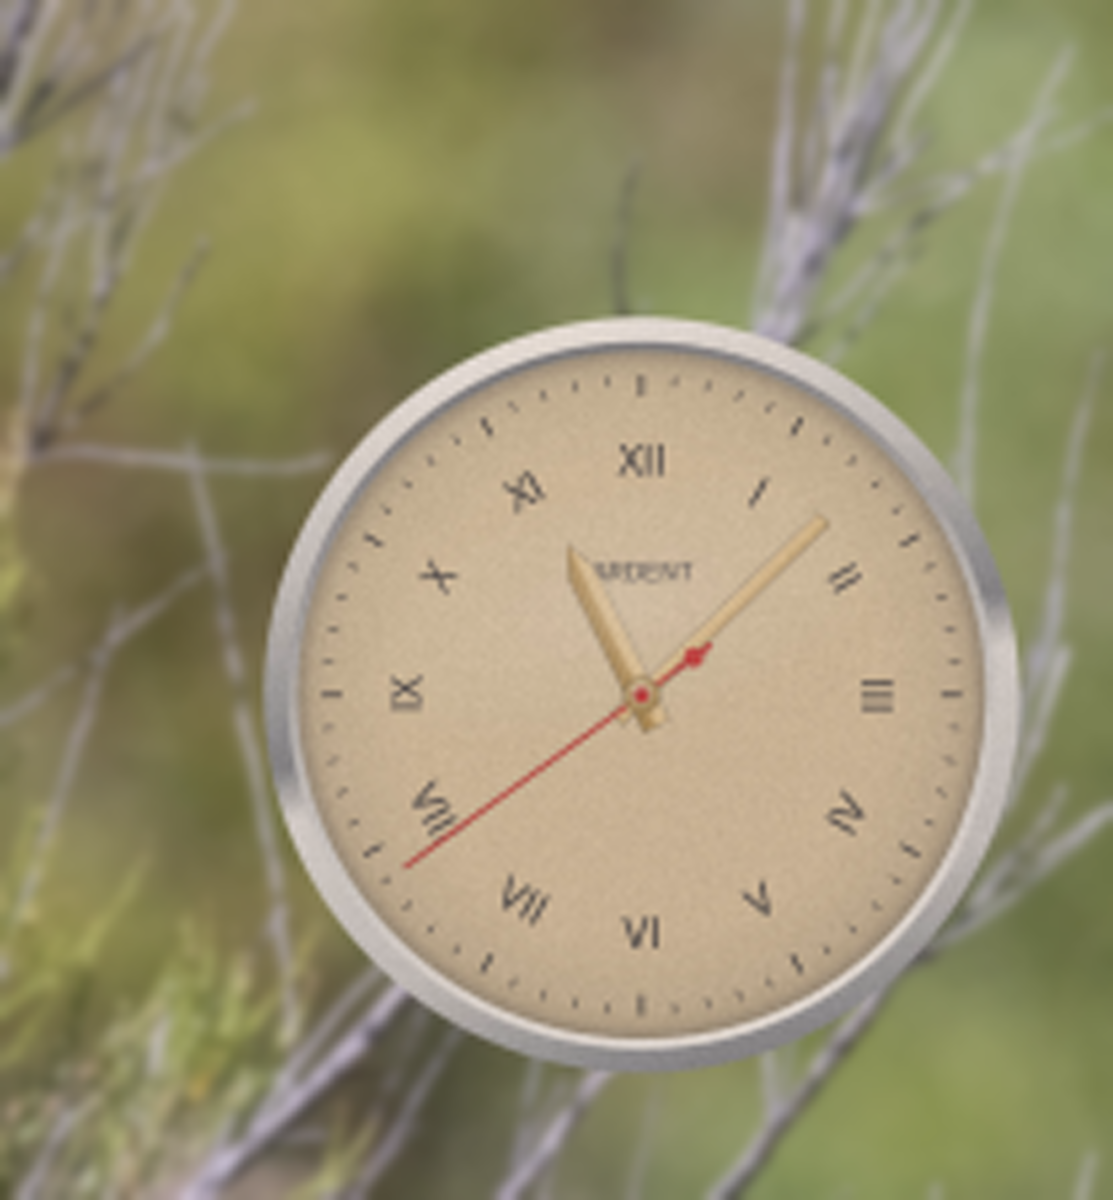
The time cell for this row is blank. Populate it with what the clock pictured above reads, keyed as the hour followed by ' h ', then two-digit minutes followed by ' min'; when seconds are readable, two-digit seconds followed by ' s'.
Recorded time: 11 h 07 min 39 s
